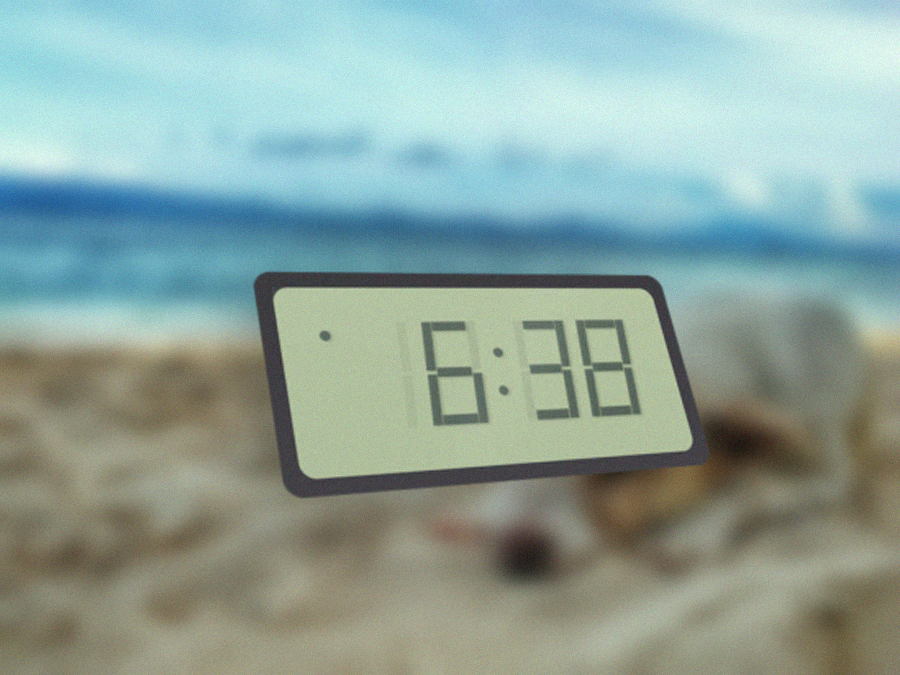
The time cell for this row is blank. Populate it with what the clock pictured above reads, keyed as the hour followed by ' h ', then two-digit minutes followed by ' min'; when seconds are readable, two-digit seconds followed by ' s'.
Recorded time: 6 h 38 min
